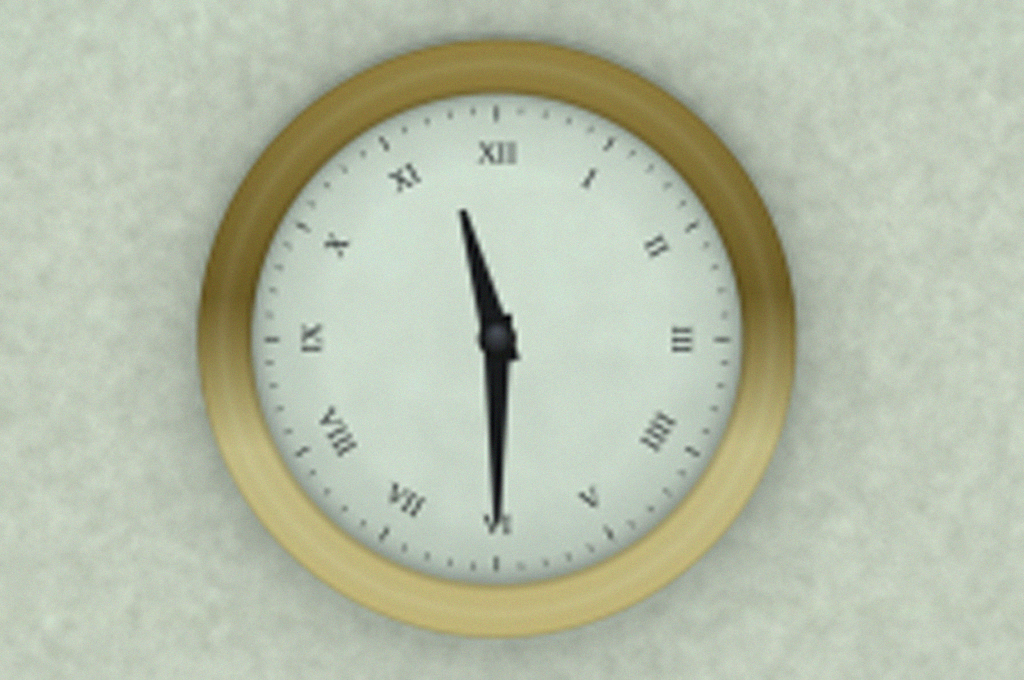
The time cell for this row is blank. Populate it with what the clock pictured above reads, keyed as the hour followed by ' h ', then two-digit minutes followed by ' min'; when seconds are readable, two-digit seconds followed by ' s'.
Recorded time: 11 h 30 min
